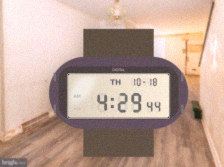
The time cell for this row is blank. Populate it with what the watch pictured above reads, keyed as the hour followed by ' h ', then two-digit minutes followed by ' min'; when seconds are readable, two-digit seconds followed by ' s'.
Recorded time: 4 h 29 min 44 s
